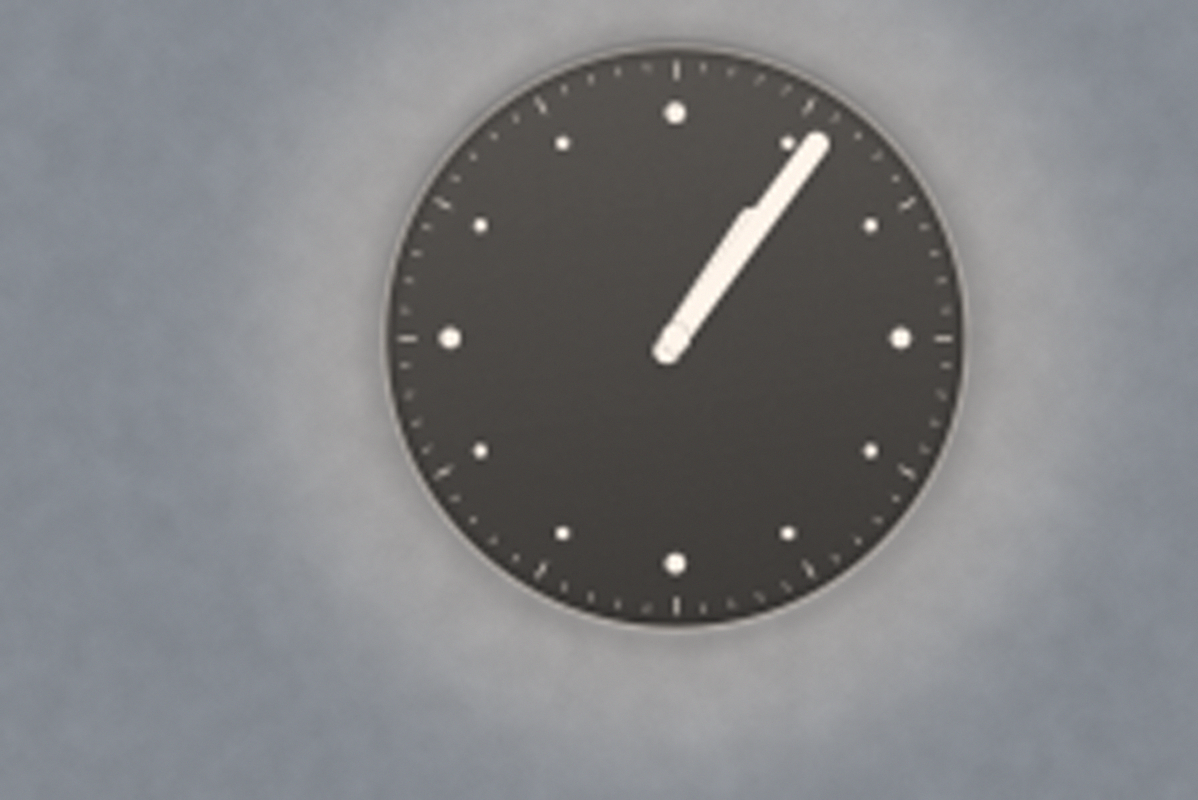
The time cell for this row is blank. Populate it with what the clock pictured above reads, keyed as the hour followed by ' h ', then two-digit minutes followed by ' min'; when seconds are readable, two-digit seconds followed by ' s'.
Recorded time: 1 h 06 min
